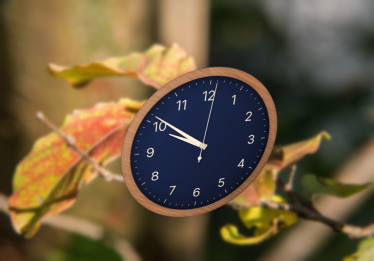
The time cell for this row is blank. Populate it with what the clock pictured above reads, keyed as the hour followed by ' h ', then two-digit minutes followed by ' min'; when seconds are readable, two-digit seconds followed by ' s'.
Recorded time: 9 h 51 min 01 s
